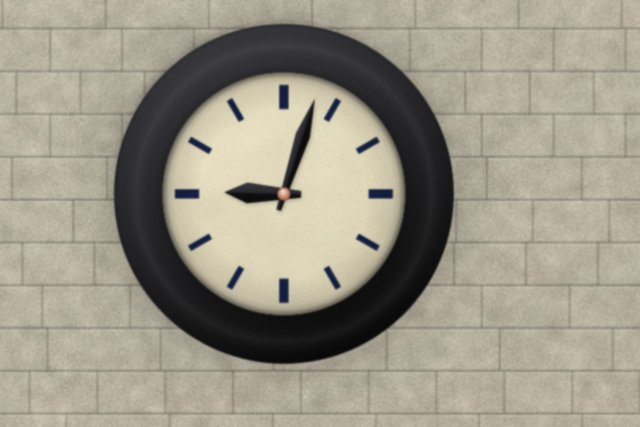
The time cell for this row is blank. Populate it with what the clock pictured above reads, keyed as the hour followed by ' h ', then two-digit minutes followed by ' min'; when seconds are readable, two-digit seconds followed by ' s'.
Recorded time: 9 h 03 min
